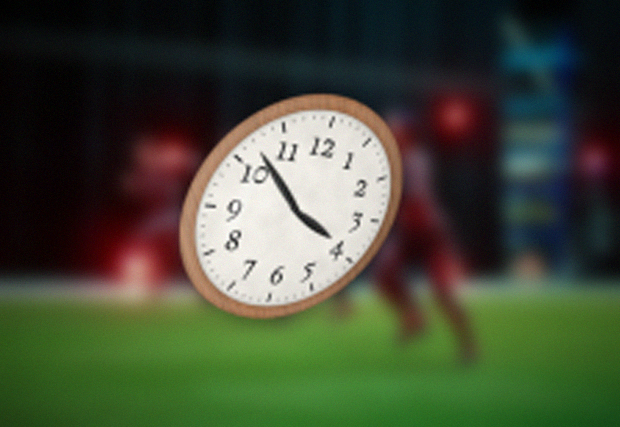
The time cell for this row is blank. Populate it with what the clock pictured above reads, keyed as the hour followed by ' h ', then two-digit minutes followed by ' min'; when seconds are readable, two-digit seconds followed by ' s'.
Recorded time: 3 h 52 min
